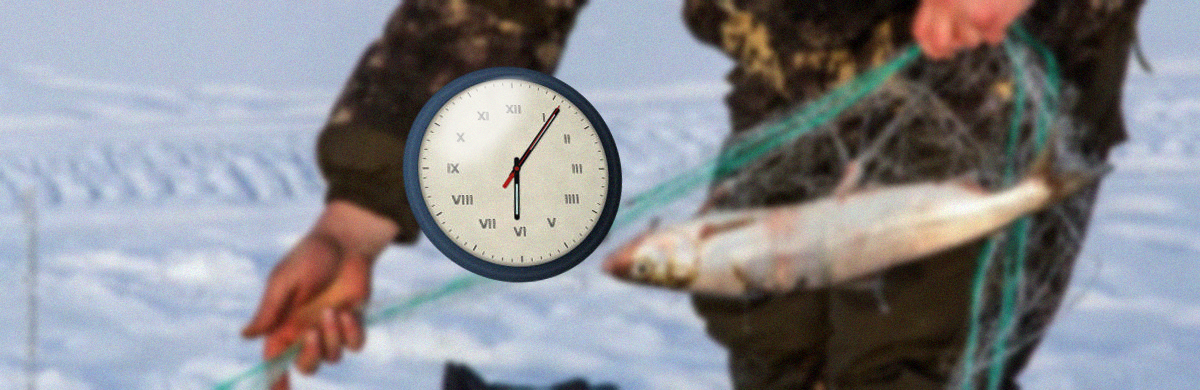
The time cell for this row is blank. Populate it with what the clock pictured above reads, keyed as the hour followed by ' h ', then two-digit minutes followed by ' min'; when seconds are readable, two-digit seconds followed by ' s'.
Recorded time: 6 h 06 min 06 s
